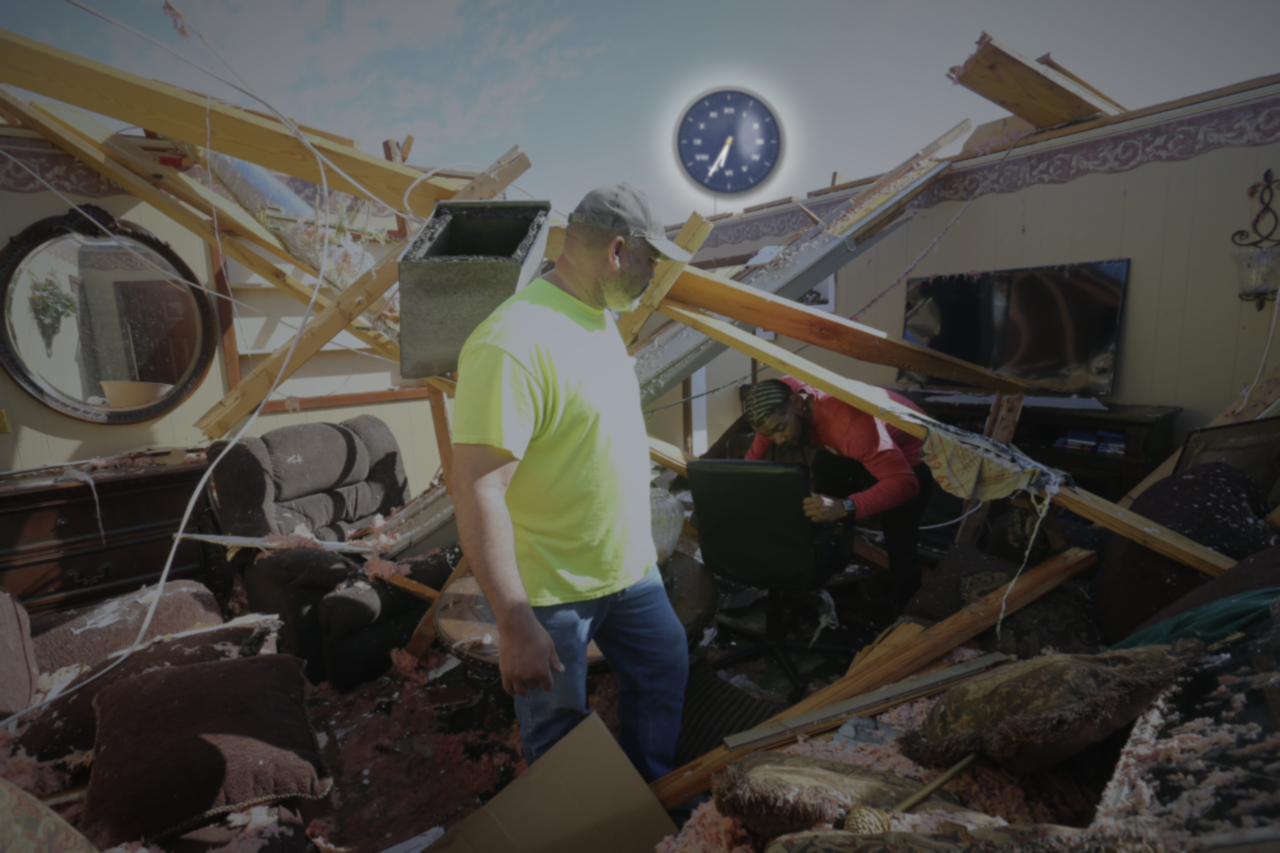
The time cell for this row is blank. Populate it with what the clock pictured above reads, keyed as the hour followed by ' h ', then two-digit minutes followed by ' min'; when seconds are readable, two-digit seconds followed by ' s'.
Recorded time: 6 h 35 min
